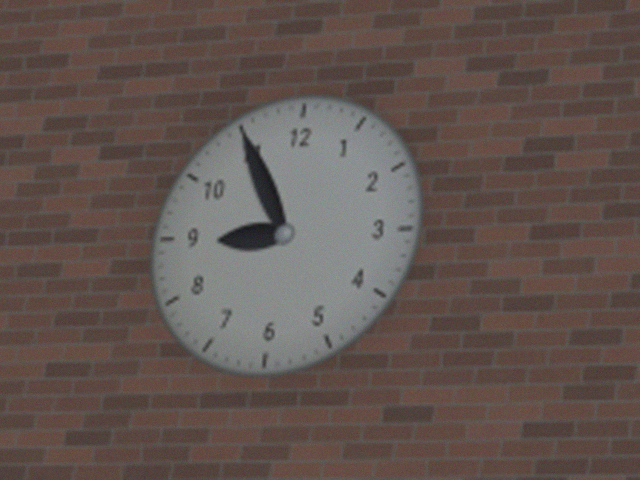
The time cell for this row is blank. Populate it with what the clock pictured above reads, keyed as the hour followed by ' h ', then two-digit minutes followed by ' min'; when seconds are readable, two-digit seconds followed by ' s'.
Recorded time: 8 h 55 min
